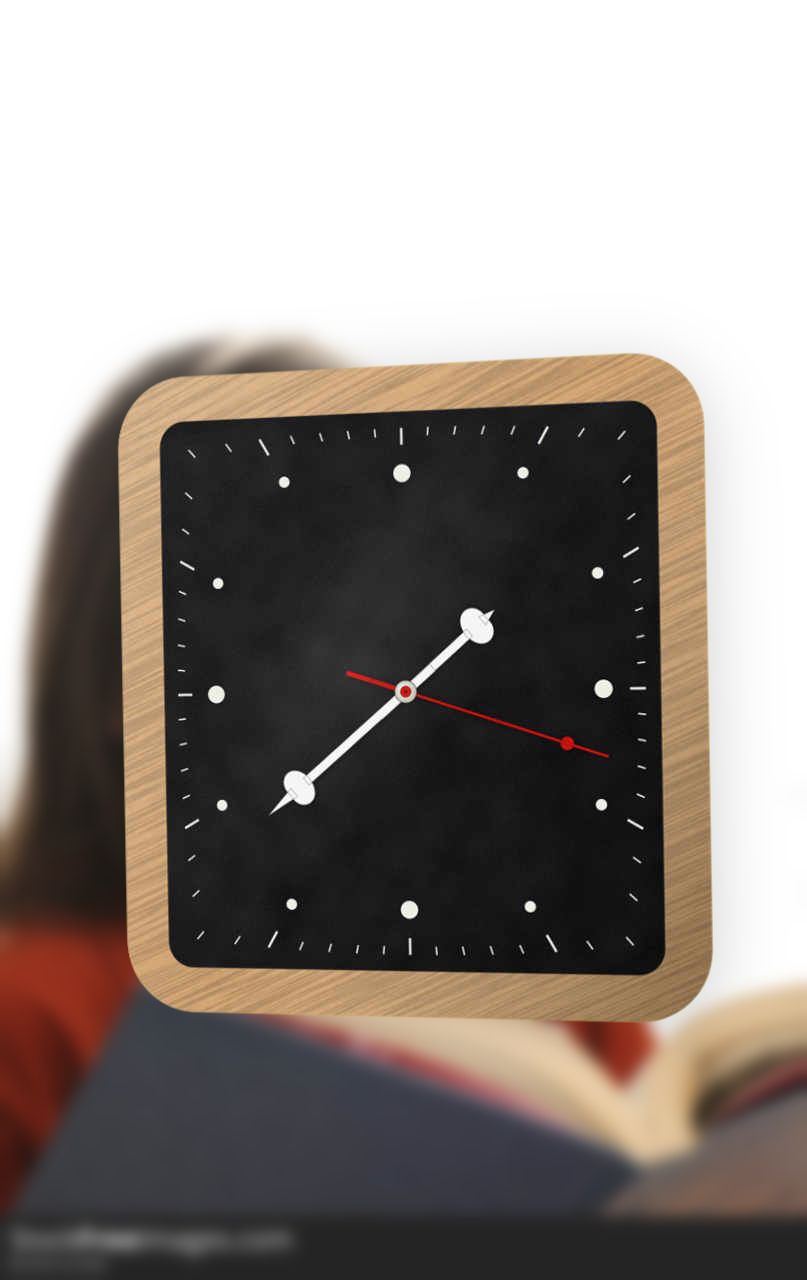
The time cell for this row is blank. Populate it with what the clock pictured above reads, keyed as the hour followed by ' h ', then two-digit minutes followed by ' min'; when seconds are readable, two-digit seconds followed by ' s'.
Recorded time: 1 h 38 min 18 s
